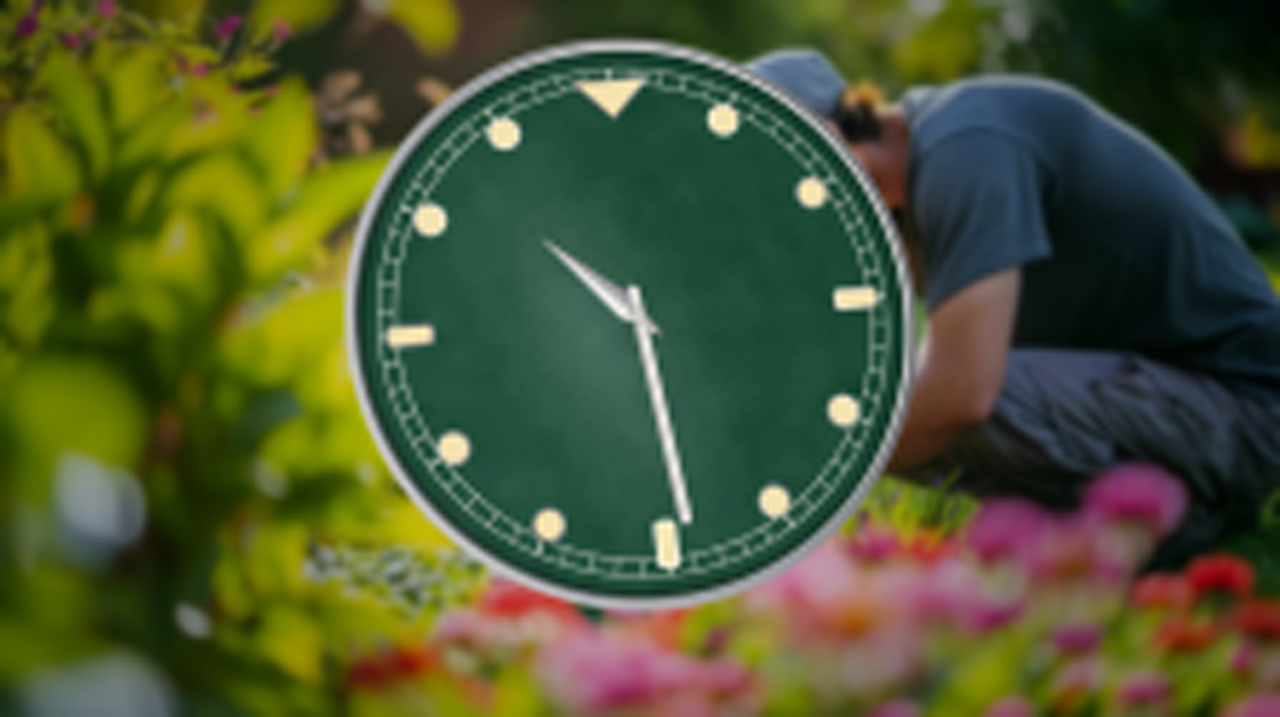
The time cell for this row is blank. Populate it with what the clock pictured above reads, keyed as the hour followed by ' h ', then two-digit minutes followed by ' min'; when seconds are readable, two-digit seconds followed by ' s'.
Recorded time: 10 h 29 min
